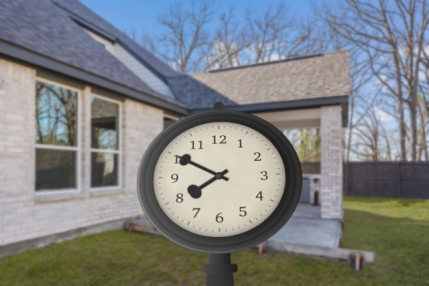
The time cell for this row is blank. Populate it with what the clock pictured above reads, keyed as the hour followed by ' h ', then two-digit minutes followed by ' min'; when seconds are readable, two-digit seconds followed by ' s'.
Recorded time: 7 h 50 min
